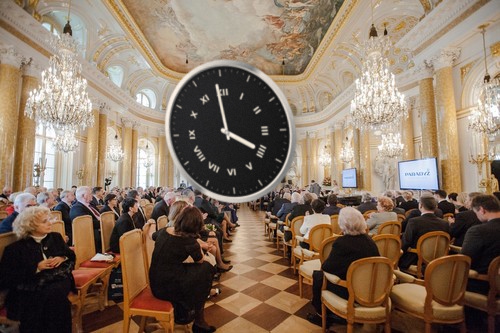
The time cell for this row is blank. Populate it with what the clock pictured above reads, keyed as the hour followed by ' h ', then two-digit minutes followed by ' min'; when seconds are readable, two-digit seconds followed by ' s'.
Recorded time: 3 h 59 min
